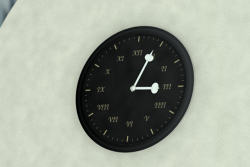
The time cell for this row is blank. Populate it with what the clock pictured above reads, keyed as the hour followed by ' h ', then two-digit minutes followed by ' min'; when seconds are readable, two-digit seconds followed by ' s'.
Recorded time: 3 h 04 min
